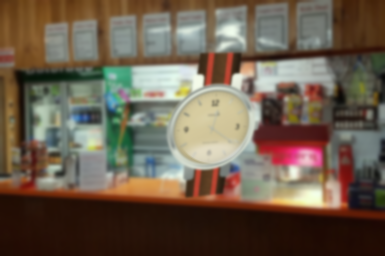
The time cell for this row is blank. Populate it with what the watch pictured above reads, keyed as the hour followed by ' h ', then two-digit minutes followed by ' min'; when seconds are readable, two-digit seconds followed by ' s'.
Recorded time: 12 h 21 min
